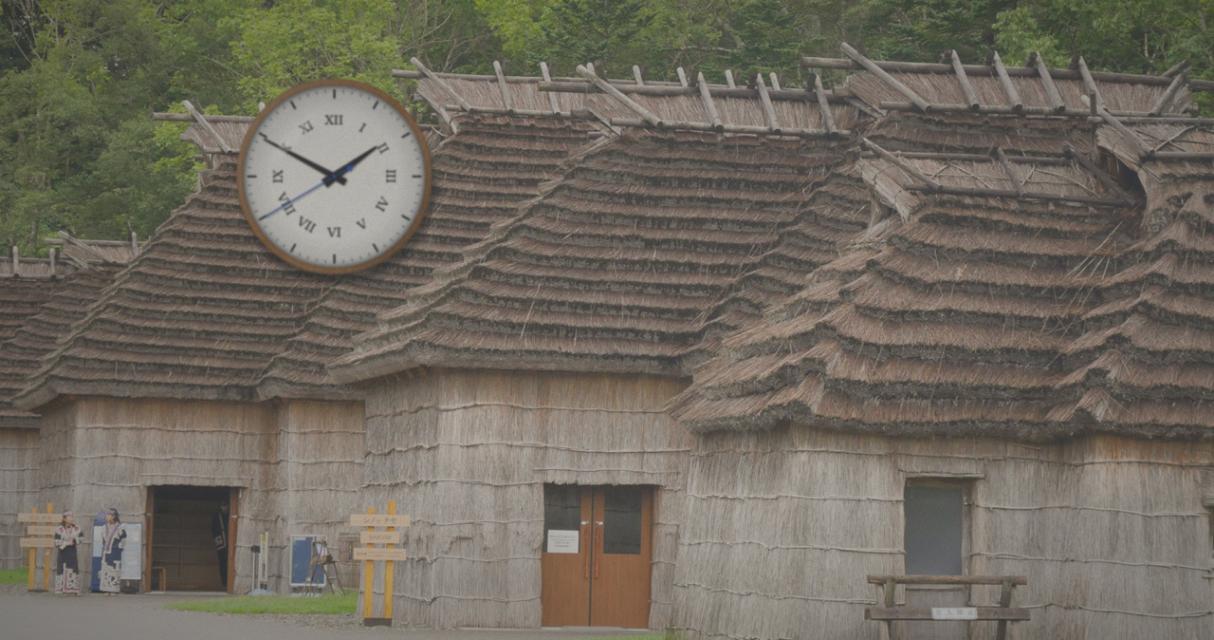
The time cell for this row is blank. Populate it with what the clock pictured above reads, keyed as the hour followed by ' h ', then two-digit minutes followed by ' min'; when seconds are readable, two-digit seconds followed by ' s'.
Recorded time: 1 h 49 min 40 s
